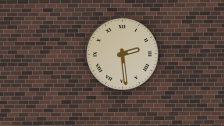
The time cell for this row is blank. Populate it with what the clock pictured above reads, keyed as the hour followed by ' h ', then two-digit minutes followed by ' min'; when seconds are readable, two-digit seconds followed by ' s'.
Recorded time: 2 h 29 min
